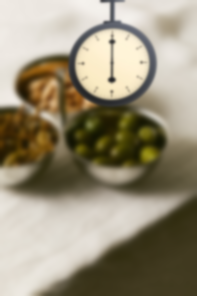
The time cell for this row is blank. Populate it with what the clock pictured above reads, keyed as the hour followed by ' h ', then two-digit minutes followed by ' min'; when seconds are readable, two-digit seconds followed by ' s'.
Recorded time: 6 h 00 min
